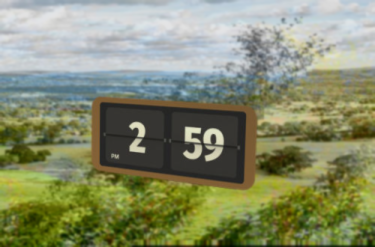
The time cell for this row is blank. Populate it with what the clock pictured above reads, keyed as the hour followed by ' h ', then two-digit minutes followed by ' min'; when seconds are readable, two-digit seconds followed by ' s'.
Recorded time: 2 h 59 min
